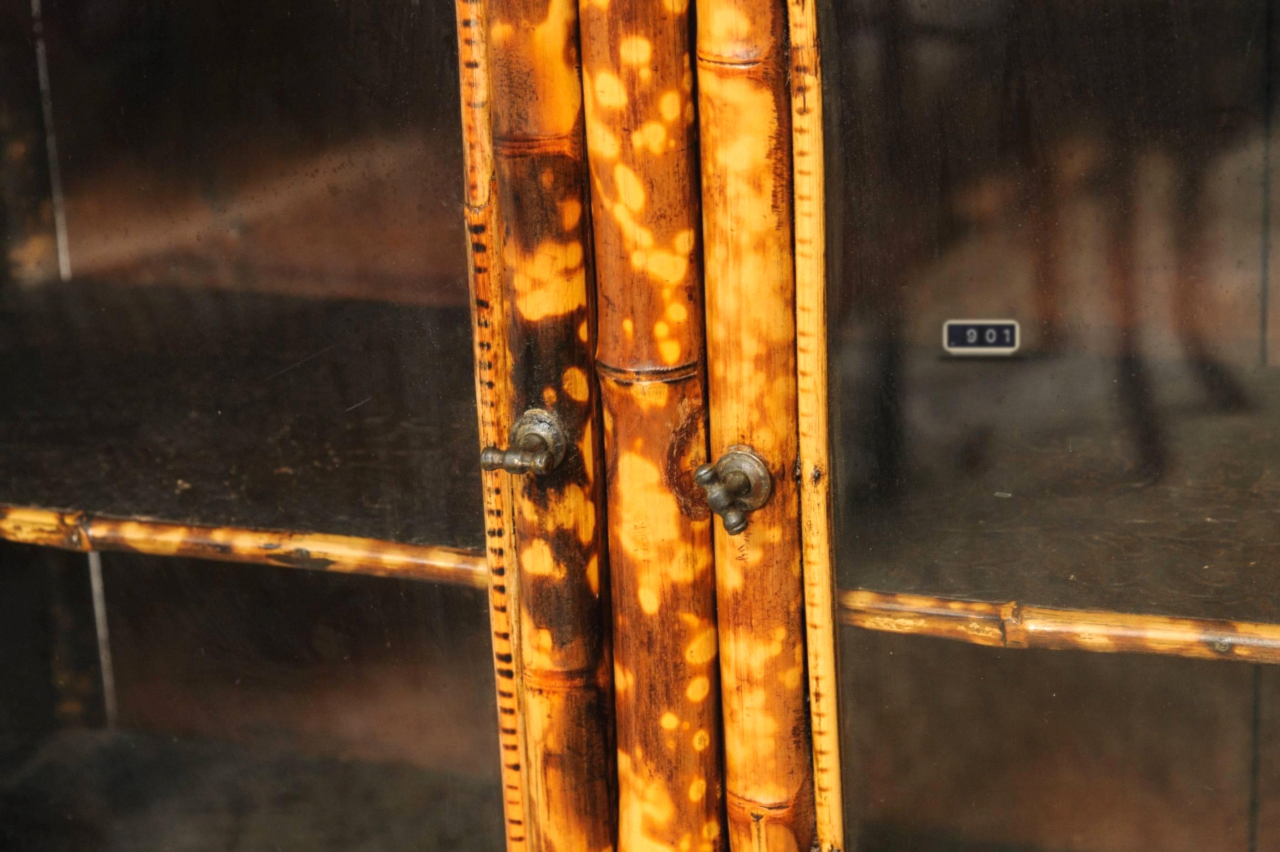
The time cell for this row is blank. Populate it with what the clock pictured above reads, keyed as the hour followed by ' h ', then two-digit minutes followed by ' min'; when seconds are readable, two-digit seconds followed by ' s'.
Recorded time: 9 h 01 min
